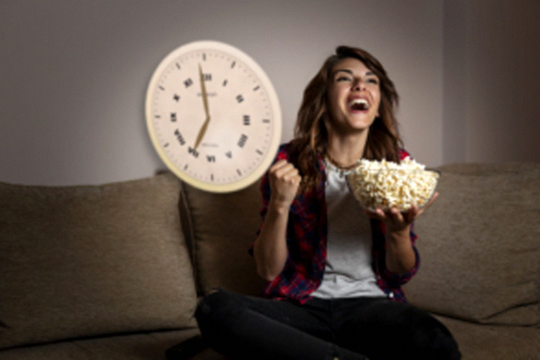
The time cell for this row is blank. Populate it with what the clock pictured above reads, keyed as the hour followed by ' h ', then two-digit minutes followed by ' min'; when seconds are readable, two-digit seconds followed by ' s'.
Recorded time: 6 h 59 min
